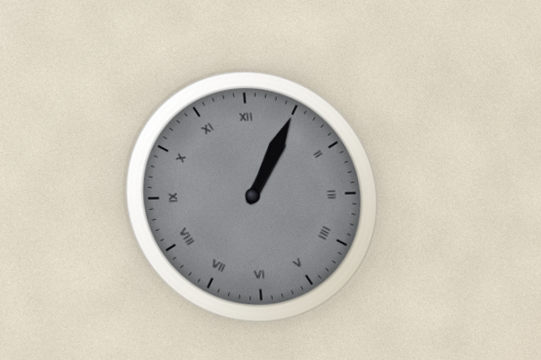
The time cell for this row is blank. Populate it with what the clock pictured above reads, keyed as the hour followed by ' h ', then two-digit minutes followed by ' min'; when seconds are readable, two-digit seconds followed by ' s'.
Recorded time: 1 h 05 min
